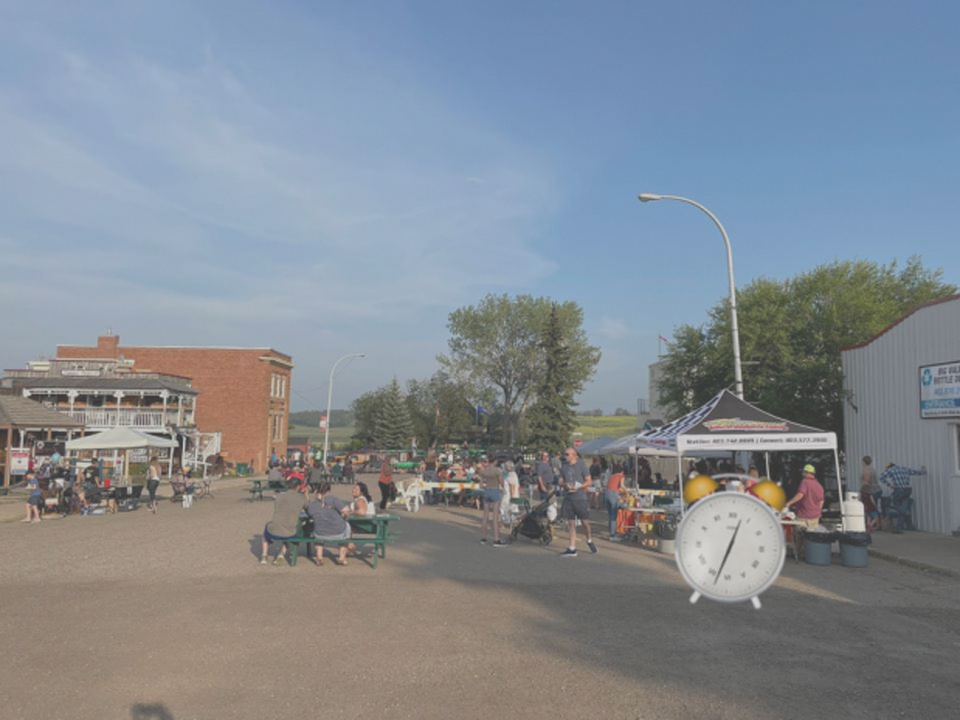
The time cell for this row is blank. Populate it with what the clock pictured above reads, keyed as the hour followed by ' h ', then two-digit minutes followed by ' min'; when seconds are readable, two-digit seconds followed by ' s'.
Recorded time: 12 h 33 min
